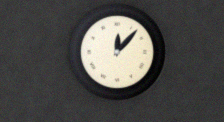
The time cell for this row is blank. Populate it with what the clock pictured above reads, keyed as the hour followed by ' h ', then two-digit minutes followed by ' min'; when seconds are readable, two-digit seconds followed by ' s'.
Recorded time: 12 h 07 min
